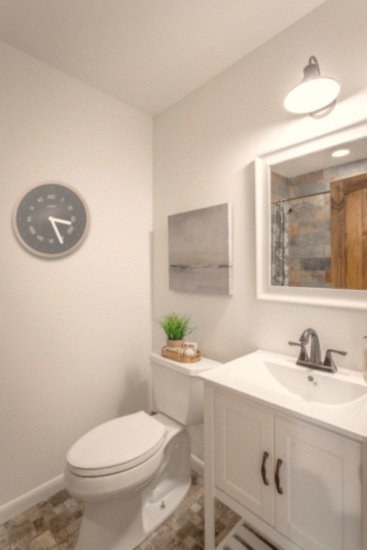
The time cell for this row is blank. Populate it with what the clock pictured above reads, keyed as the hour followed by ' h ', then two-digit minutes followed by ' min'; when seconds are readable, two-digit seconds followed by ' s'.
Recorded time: 3 h 26 min
